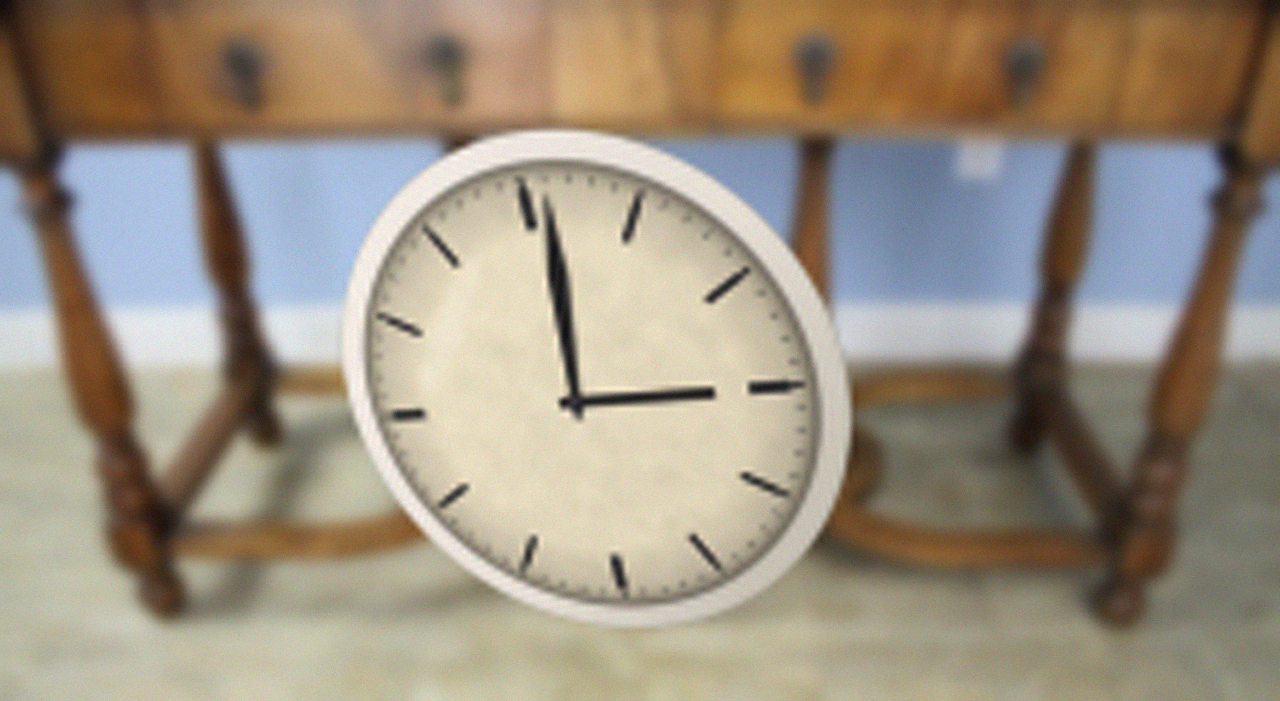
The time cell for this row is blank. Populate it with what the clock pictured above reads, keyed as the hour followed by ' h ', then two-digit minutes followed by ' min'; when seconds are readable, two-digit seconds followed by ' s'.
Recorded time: 3 h 01 min
